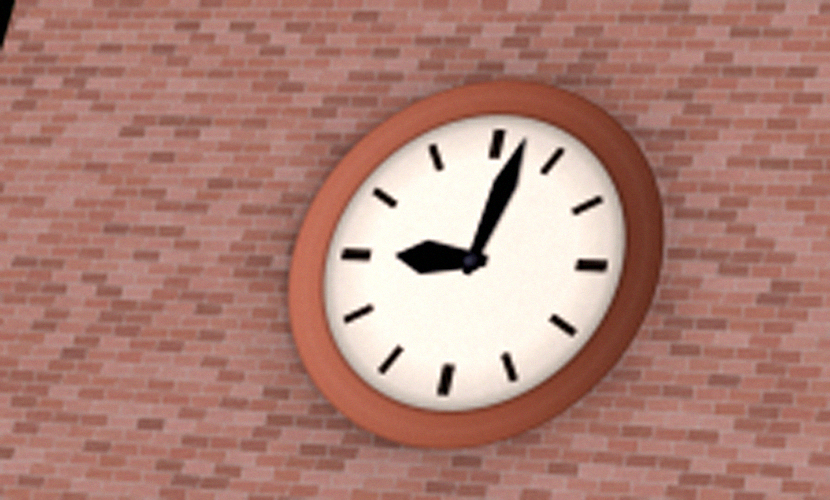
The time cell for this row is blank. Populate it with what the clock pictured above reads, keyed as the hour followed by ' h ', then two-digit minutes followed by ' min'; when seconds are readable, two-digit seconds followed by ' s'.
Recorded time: 9 h 02 min
